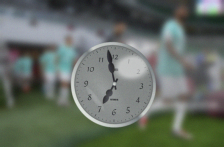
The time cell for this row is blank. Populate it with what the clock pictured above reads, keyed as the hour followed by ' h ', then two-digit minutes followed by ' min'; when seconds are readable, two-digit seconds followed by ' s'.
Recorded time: 6 h 58 min
